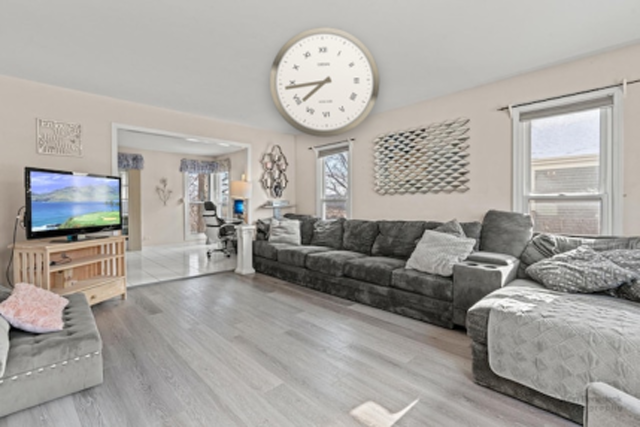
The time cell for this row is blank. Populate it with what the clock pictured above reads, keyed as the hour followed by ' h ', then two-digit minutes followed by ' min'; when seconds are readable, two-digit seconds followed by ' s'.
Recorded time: 7 h 44 min
